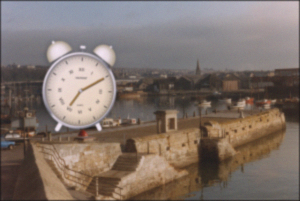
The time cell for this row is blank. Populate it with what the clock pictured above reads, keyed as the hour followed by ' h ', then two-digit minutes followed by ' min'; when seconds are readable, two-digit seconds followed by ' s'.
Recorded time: 7 h 10 min
